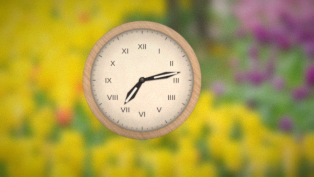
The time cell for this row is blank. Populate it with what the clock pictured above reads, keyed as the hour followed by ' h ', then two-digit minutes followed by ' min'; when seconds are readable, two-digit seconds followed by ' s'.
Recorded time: 7 h 13 min
